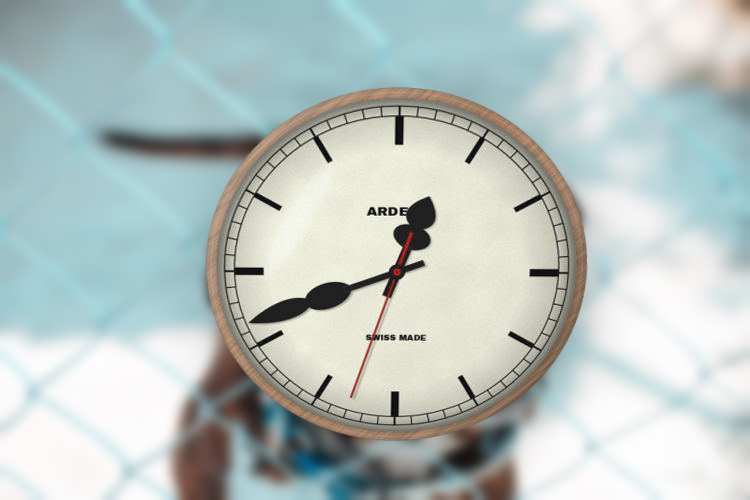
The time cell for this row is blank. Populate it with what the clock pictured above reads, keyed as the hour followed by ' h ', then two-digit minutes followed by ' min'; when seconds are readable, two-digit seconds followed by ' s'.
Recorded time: 12 h 41 min 33 s
